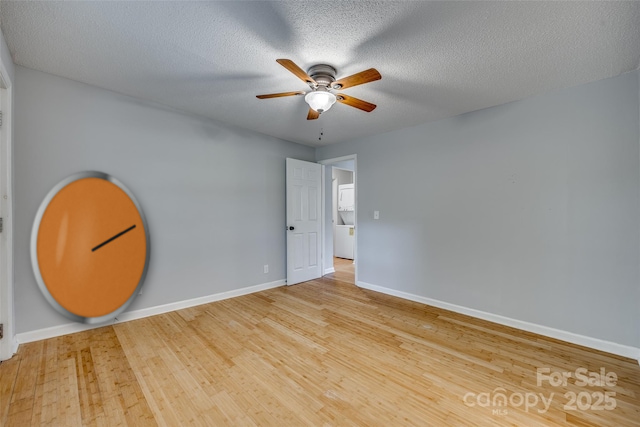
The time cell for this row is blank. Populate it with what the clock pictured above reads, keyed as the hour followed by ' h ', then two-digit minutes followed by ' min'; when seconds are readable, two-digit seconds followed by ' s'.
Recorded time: 2 h 11 min
